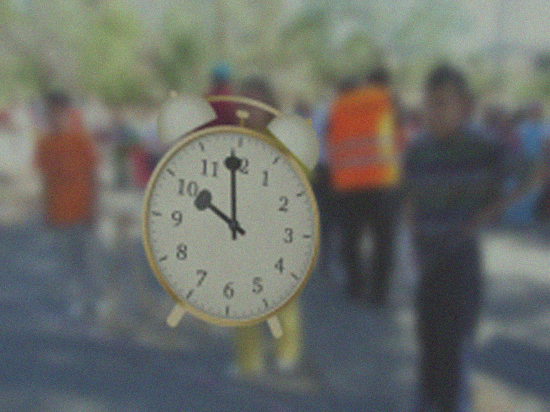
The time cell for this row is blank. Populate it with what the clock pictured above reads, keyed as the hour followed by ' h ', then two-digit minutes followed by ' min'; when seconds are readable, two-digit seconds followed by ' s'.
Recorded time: 9 h 59 min
